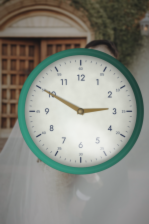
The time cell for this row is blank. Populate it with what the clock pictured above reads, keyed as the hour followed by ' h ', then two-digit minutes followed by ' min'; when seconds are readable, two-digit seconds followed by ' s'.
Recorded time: 2 h 50 min
